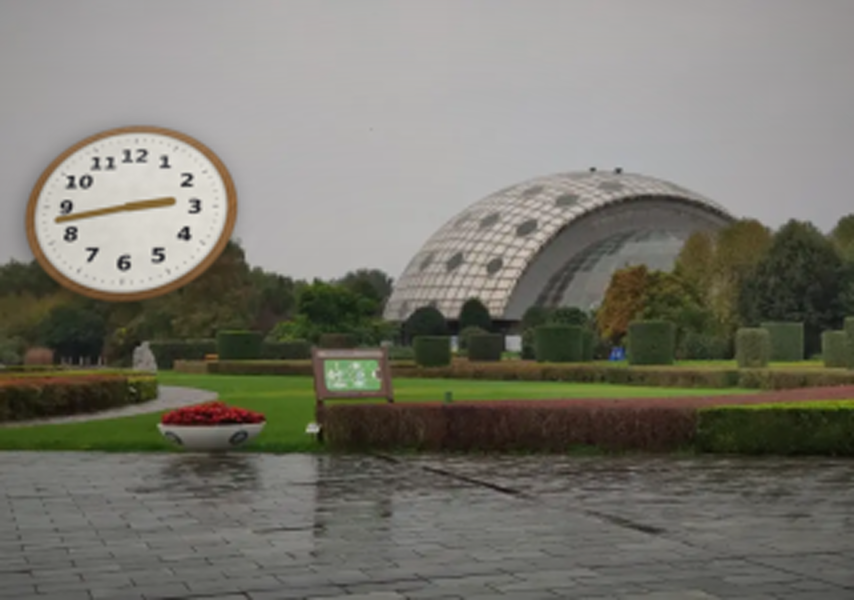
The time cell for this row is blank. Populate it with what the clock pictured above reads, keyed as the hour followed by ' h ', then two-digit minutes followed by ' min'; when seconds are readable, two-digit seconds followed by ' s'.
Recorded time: 2 h 43 min
